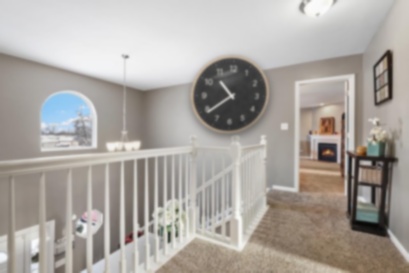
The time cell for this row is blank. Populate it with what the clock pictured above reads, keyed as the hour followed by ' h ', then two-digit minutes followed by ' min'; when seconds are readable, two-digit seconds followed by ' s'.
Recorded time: 10 h 39 min
